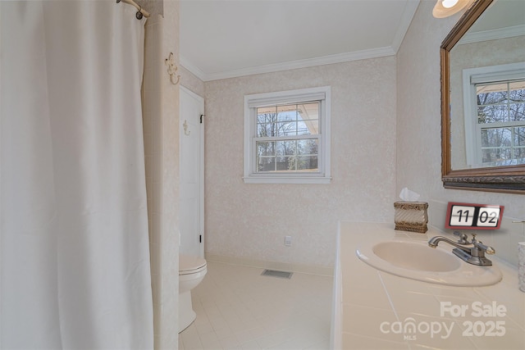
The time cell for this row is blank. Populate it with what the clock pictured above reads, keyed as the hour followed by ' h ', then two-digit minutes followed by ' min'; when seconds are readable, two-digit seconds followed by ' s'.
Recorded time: 11 h 02 min
